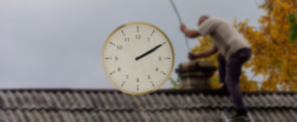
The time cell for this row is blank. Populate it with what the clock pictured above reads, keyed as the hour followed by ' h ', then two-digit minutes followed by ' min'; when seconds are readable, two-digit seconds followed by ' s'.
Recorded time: 2 h 10 min
